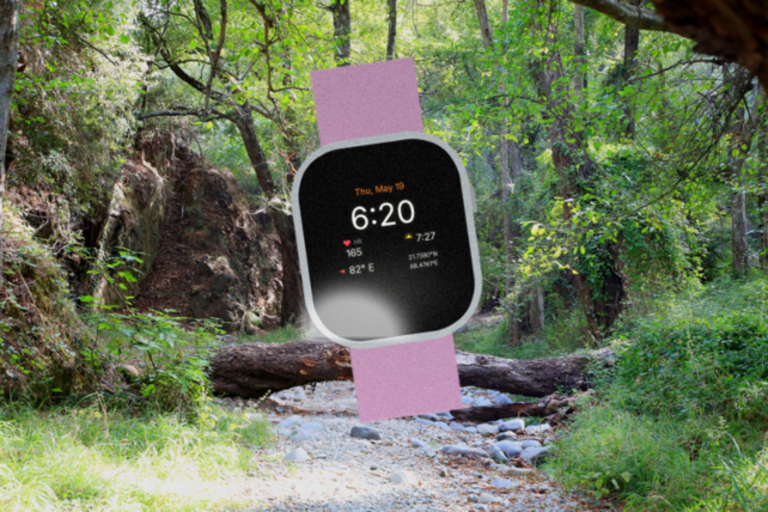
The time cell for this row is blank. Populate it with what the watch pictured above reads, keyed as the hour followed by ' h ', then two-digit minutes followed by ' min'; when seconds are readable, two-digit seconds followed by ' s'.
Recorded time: 6 h 20 min
